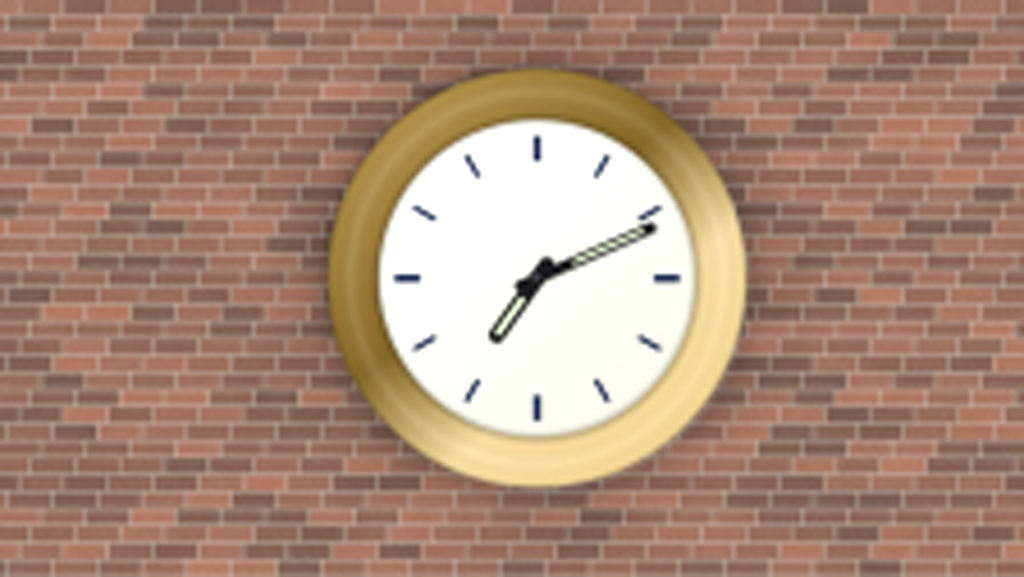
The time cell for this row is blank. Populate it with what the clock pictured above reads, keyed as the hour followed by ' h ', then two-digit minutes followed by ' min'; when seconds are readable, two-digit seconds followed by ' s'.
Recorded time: 7 h 11 min
